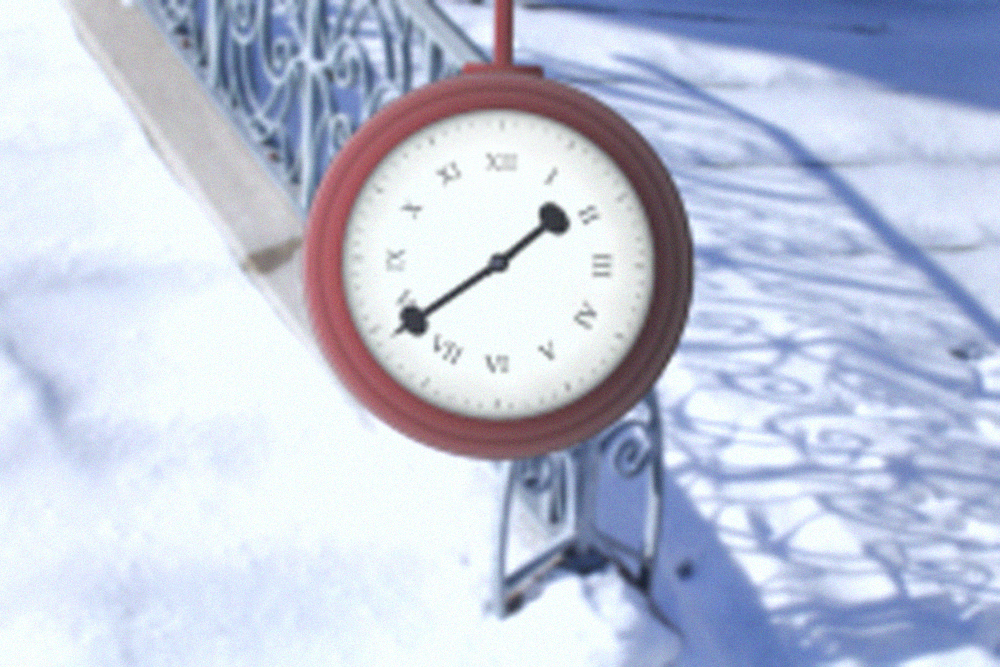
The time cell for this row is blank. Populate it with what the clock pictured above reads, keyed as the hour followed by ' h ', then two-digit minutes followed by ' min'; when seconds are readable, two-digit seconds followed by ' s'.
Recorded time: 1 h 39 min
